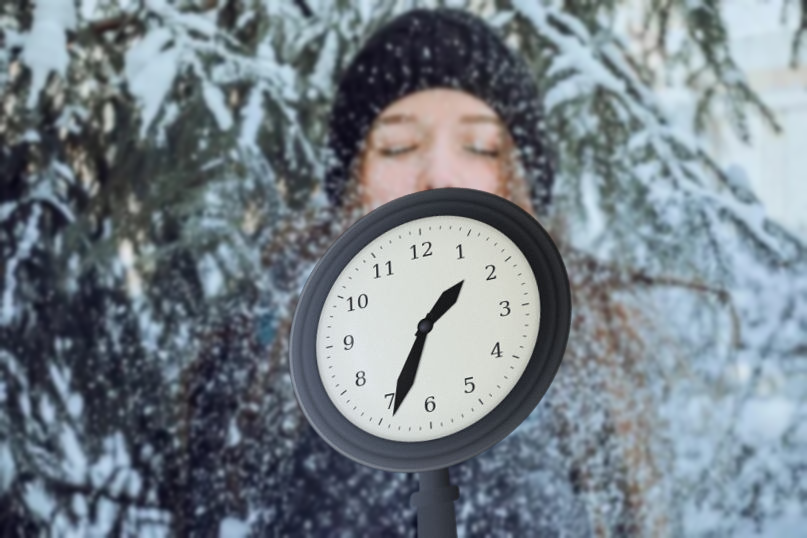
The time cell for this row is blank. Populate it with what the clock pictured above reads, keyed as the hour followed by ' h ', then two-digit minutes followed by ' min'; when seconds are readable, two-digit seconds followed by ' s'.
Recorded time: 1 h 34 min
